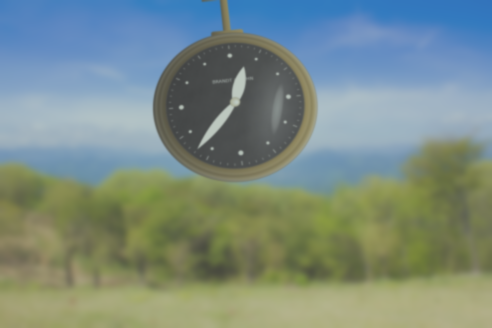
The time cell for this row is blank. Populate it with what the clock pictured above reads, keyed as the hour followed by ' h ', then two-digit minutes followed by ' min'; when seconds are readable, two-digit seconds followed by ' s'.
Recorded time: 12 h 37 min
